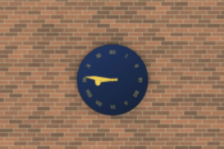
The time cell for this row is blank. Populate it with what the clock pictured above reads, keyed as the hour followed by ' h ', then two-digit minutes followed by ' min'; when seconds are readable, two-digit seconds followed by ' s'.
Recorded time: 8 h 46 min
